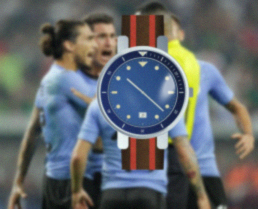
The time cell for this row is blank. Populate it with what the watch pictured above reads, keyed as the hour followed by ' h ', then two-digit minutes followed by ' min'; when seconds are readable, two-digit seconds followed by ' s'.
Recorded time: 10 h 22 min
